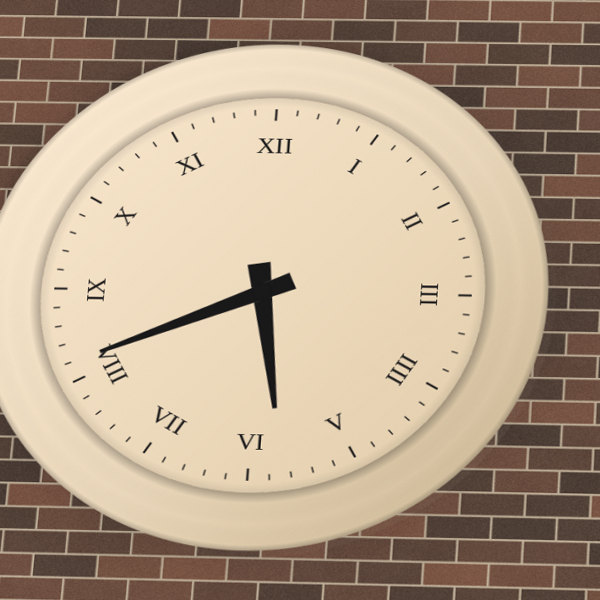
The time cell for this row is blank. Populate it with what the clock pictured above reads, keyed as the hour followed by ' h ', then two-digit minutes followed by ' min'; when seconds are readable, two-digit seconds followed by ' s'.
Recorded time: 5 h 41 min
